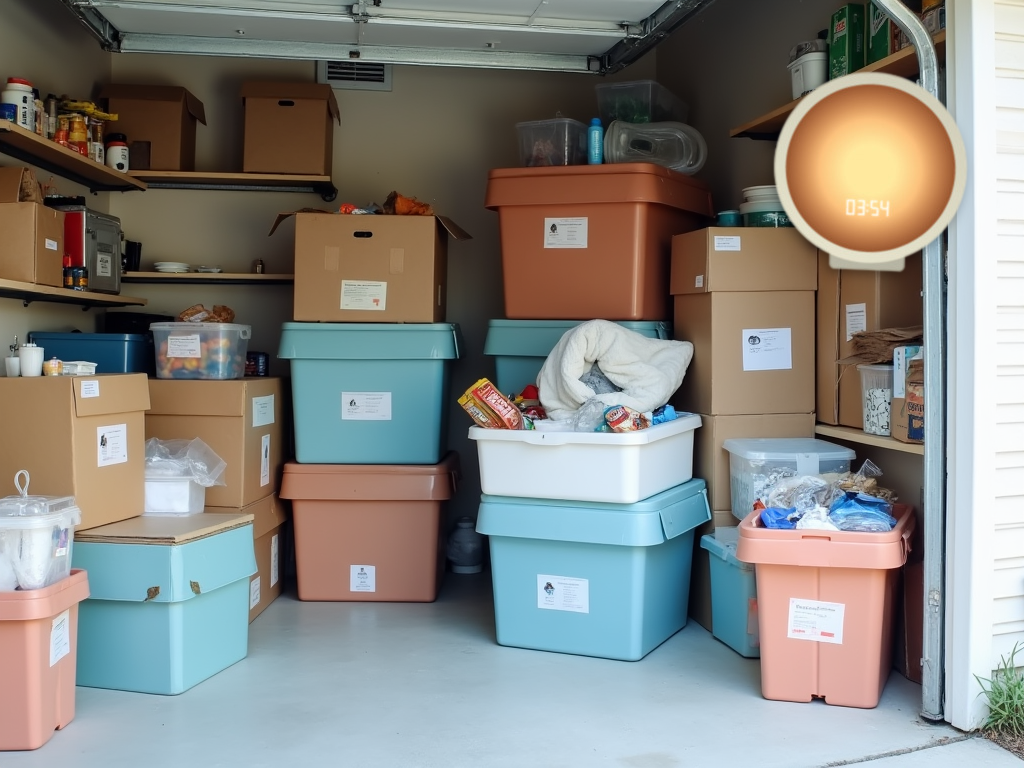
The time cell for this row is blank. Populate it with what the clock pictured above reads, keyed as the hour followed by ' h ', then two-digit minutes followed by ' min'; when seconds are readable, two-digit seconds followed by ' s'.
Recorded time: 3 h 54 min
